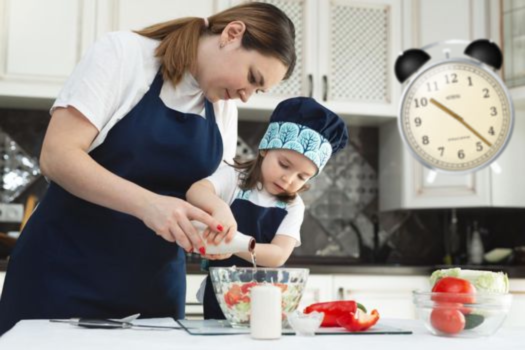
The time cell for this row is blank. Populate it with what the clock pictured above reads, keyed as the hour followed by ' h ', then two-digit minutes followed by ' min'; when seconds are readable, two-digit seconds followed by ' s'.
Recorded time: 10 h 23 min
